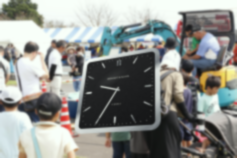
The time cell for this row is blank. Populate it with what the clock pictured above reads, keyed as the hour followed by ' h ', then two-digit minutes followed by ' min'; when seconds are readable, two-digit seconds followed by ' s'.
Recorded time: 9 h 35 min
